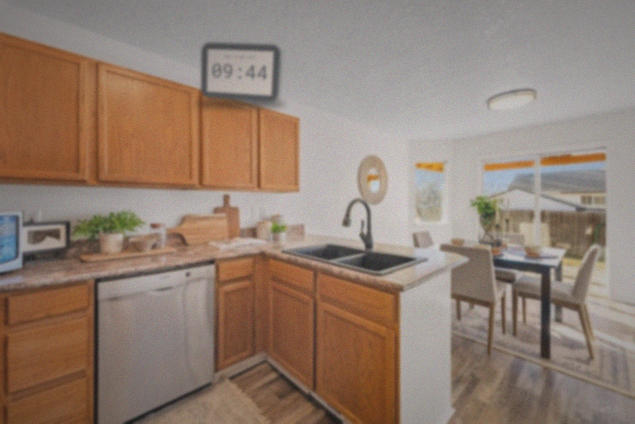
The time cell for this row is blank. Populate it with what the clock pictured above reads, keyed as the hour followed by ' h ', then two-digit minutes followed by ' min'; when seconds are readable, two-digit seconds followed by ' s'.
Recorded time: 9 h 44 min
